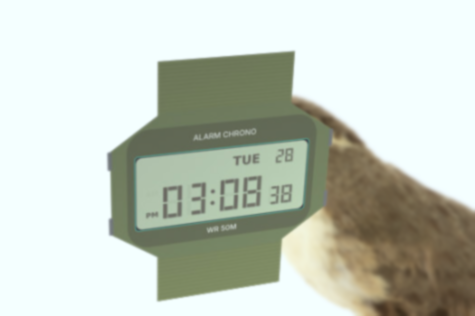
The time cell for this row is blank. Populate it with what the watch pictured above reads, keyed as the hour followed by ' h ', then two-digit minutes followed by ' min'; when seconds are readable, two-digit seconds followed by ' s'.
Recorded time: 3 h 08 min 38 s
